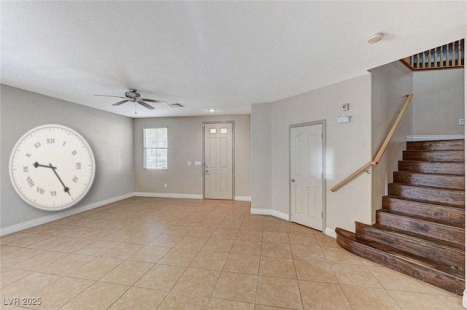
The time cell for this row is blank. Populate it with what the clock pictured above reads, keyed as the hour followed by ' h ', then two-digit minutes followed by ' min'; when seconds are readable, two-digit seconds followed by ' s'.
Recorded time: 9 h 25 min
